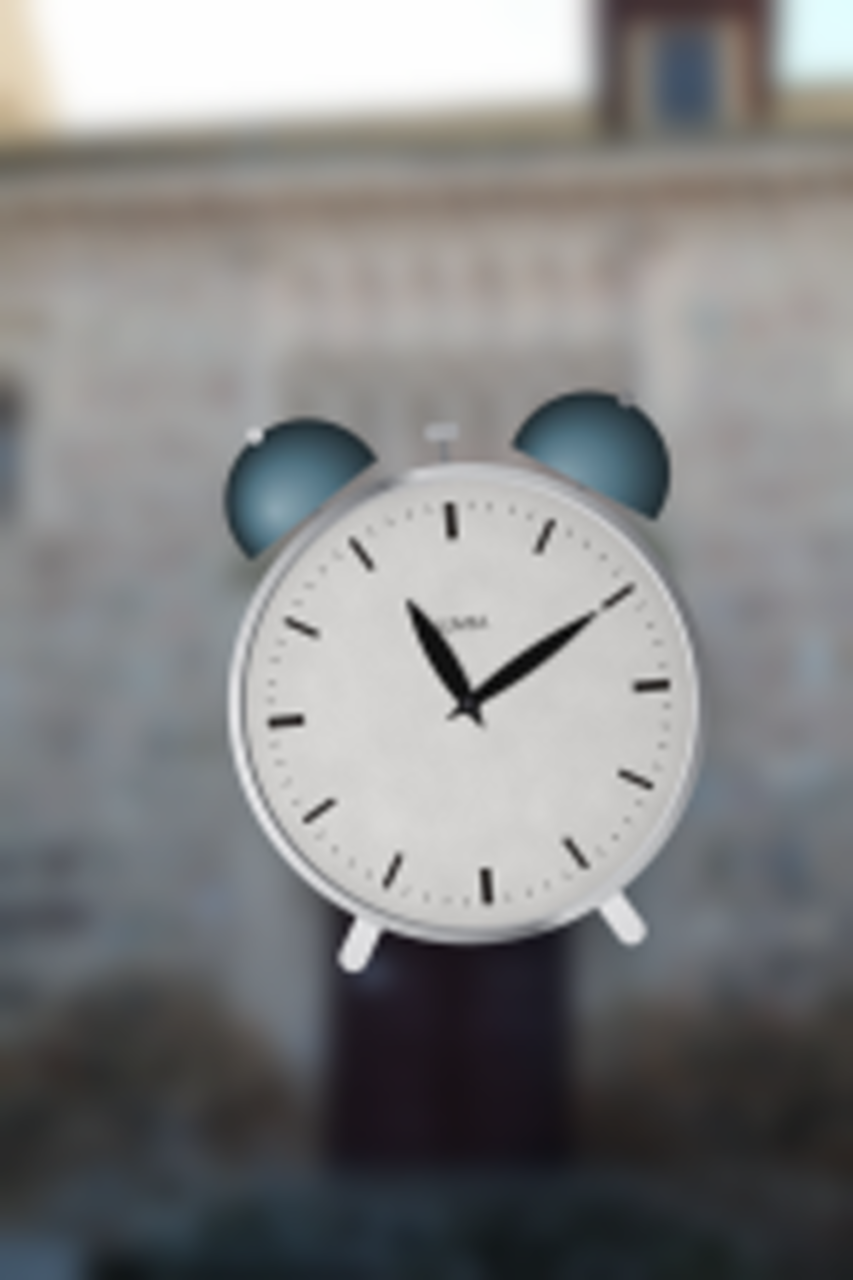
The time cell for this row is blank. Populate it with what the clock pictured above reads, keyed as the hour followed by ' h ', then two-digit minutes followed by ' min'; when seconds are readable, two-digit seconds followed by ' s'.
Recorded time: 11 h 10 min
